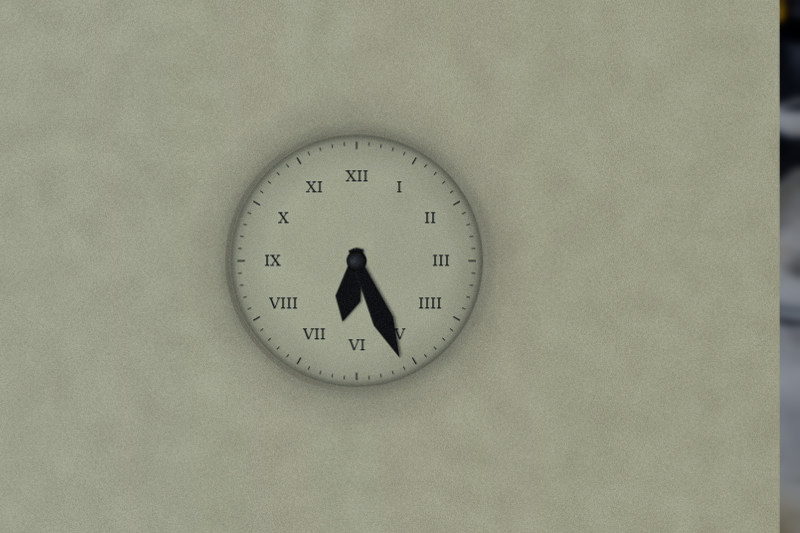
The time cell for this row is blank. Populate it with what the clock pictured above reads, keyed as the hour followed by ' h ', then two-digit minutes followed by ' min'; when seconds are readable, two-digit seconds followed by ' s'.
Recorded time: 6 h 26 min
